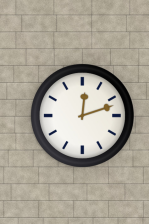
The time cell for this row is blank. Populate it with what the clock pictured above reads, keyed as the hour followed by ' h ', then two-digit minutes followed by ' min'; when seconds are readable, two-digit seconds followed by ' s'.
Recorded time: 12 h 12 min
